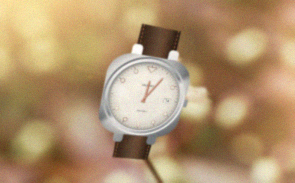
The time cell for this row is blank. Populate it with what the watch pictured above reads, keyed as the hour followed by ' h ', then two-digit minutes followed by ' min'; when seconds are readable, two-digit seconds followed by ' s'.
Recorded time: 12 h 05 min
